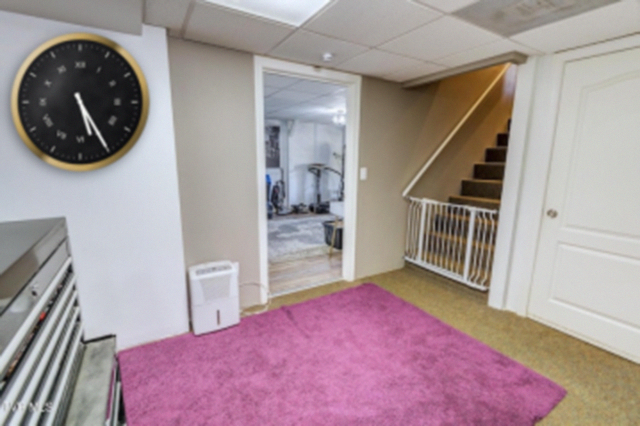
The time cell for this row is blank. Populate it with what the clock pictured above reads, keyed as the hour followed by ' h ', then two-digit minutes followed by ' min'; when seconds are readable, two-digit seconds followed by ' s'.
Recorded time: 5 h 25 min
